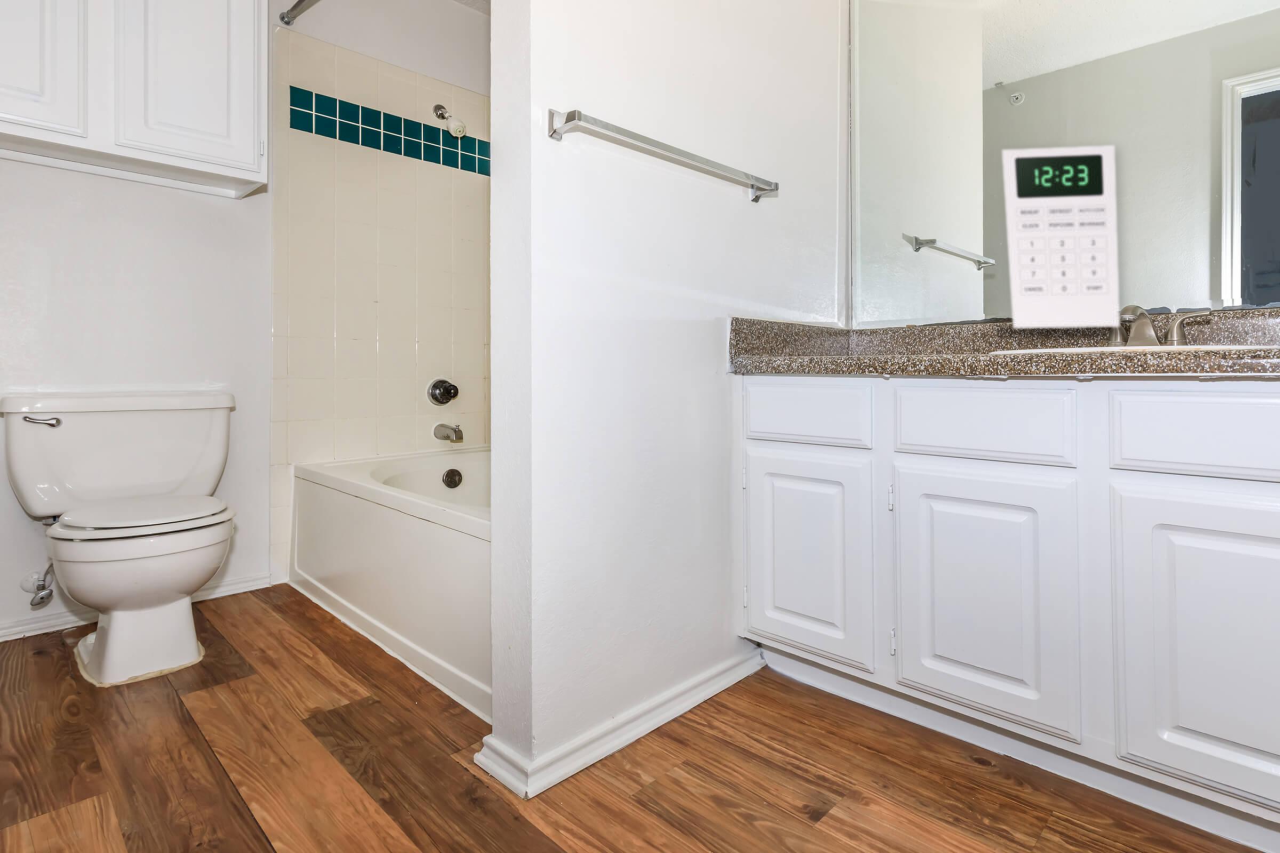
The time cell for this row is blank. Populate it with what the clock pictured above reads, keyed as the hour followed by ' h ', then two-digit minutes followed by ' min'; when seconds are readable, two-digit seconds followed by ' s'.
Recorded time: 12 h 23 min
